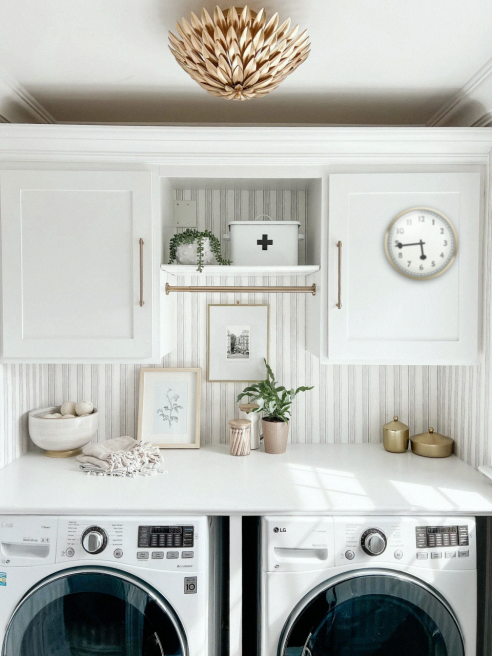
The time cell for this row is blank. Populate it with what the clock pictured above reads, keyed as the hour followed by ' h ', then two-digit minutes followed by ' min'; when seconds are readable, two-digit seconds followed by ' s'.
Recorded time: 5 h 44 min
